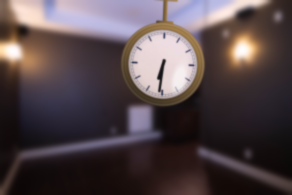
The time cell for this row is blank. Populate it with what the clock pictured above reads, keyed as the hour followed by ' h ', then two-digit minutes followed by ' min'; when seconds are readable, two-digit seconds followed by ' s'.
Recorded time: 6 h 31 min
